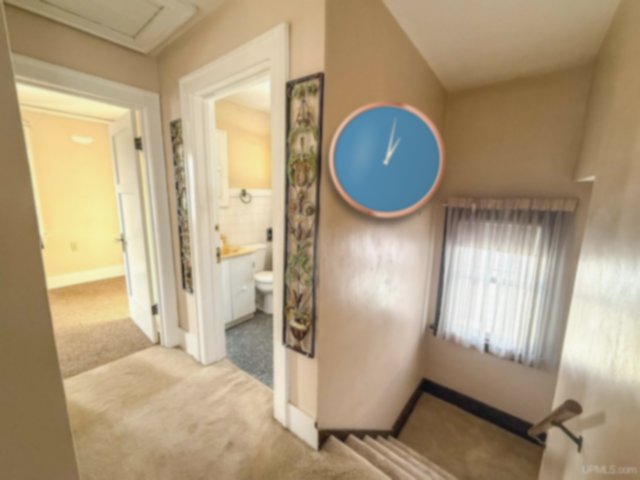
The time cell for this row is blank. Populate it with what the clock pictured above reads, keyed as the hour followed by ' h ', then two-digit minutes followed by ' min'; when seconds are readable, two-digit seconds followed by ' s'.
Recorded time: 1 h 02 min
